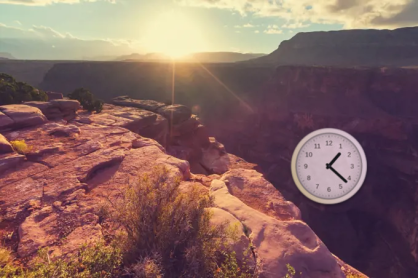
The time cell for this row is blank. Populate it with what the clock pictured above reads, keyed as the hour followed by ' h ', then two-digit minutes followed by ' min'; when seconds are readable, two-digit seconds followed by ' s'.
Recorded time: 1 h 22 min
